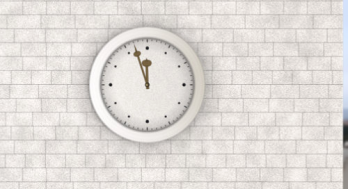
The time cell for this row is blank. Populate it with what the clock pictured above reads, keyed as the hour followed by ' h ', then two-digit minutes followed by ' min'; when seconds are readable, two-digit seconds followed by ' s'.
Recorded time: 11 h 57 min
